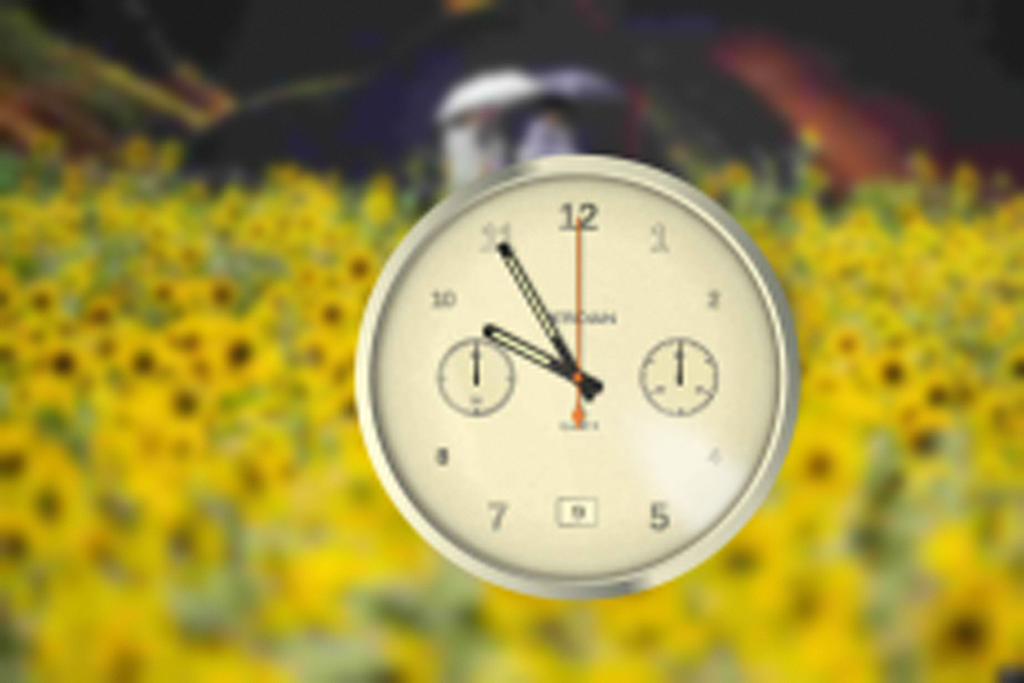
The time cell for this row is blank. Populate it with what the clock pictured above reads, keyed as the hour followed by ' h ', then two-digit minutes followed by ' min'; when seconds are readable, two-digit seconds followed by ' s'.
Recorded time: 9 h 55 min
